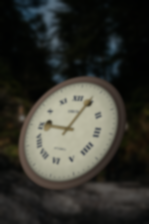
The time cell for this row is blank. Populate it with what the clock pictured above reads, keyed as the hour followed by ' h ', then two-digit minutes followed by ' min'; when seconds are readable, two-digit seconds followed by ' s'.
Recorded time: 9 h 04 min
